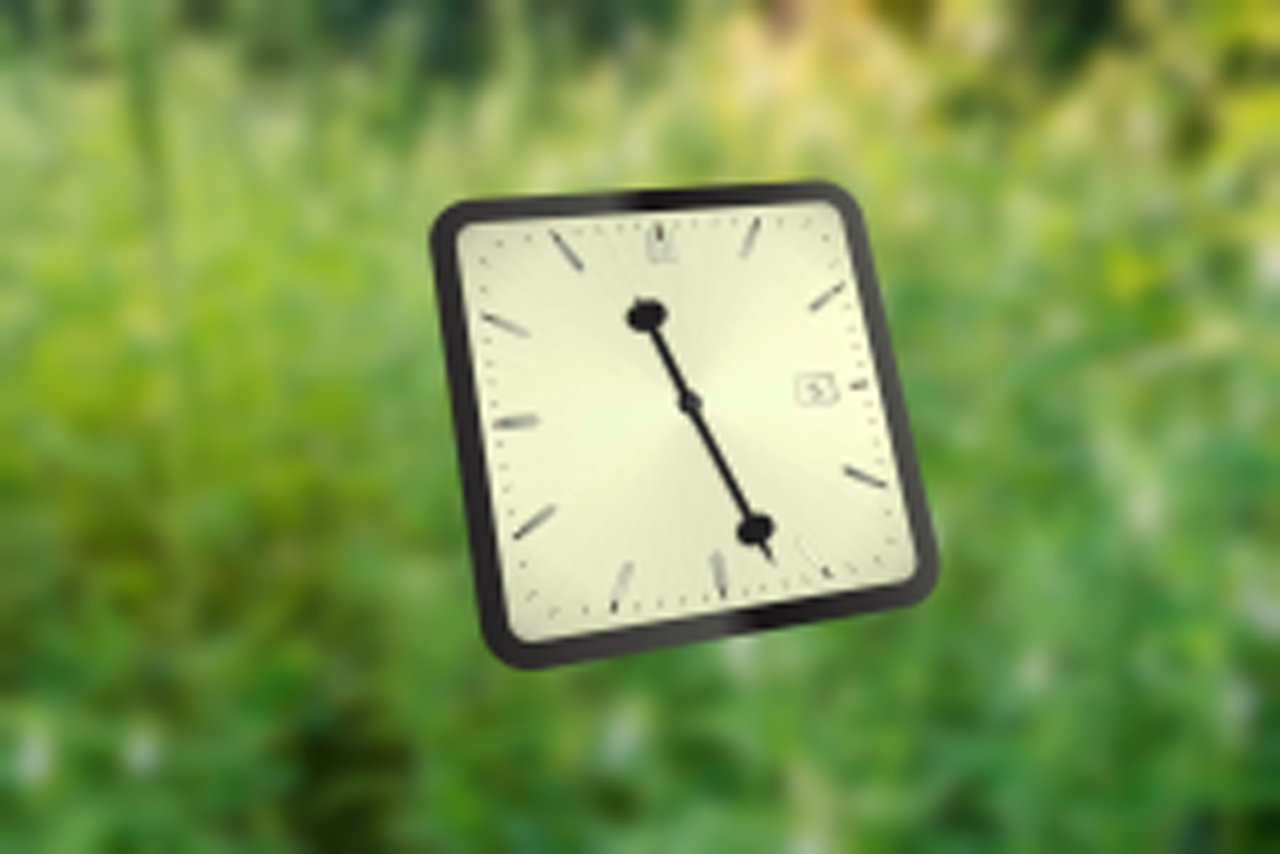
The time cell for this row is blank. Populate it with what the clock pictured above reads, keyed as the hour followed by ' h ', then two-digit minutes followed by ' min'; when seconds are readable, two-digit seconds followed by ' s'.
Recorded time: 11 h 27 min
